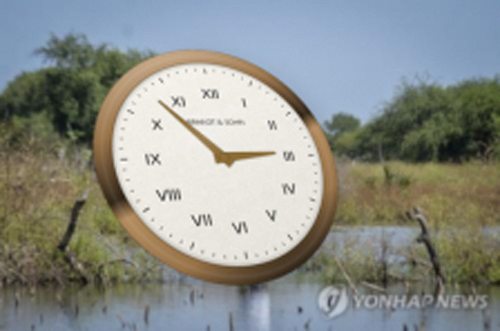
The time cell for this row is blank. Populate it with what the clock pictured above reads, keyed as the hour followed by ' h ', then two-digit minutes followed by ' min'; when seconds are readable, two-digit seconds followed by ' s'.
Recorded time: 2 h 53 min
